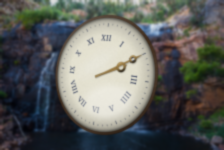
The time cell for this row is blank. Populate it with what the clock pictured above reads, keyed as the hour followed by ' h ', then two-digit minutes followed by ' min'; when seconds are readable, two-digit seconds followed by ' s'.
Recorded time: 2 h 10 min
